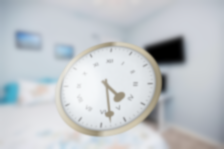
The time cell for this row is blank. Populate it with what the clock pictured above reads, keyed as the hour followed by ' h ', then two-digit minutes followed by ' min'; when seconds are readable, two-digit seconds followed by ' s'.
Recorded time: 4 h 28 min
